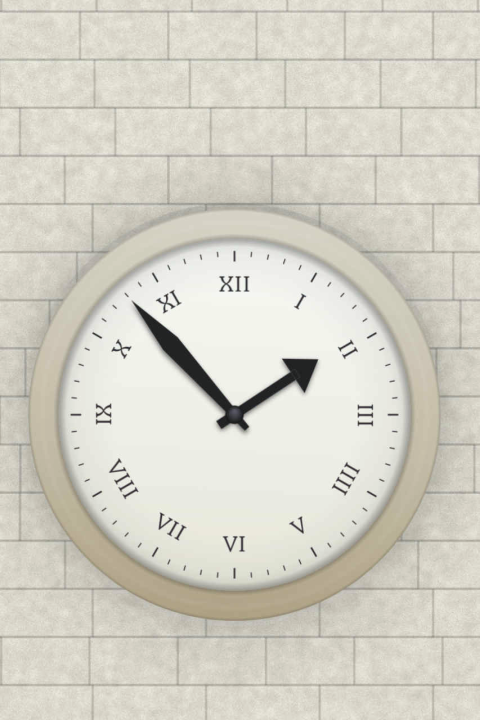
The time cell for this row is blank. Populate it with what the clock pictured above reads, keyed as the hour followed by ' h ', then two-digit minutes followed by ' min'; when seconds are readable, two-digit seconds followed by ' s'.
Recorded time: 1 h 53 min
